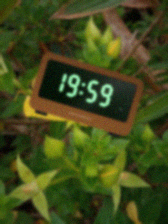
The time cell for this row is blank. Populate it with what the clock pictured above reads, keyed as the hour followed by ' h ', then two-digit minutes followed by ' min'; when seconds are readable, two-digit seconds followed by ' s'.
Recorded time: 19 h 59 min
